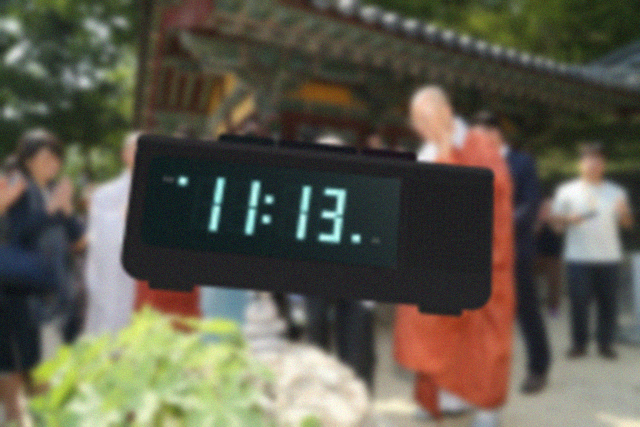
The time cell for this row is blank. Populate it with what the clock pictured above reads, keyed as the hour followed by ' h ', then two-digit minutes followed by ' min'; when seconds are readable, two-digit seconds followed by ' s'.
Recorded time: 11 h 13 min
